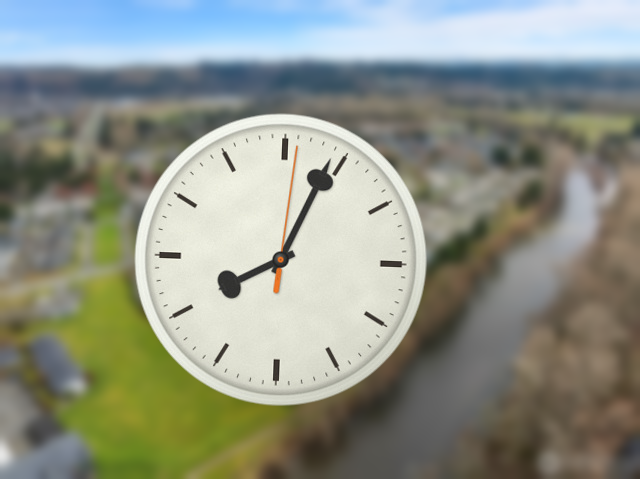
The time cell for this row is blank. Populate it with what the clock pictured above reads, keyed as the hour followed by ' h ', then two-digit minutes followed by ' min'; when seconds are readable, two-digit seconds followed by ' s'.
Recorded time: 8 h 04 min 01 s
